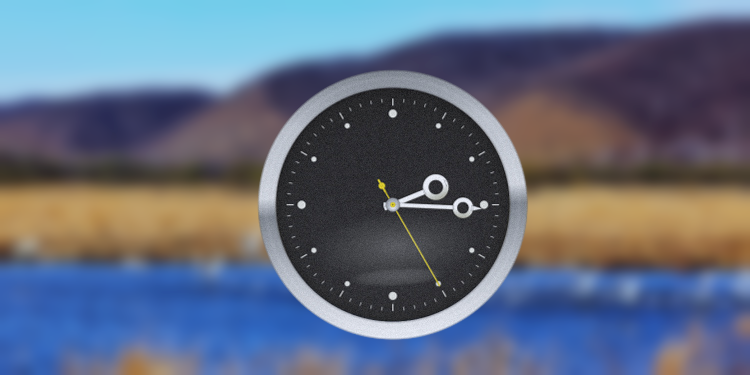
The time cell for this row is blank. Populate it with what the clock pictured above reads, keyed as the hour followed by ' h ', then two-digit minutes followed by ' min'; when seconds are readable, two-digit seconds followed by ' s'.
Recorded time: 2 h 15 min 25 s
